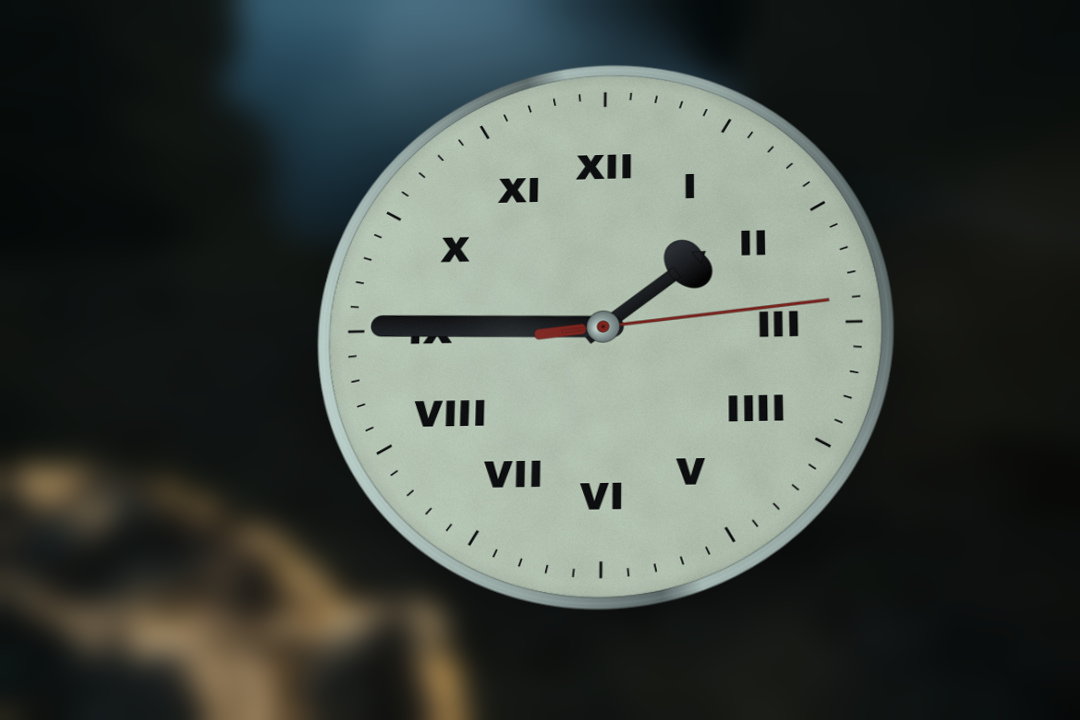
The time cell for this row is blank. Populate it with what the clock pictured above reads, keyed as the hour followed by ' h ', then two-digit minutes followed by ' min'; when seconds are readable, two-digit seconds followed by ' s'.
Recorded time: 1 h 45 min 14 s
